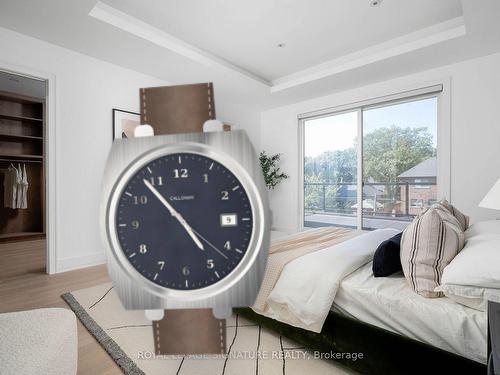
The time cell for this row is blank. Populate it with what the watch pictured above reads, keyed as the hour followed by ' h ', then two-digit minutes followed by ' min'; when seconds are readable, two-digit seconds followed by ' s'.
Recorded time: 4 h 53 min 22 s
